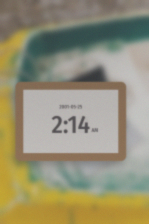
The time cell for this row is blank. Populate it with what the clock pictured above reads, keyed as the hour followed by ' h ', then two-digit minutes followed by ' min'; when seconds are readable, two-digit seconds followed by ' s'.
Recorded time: 2 h 14 min
